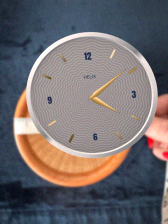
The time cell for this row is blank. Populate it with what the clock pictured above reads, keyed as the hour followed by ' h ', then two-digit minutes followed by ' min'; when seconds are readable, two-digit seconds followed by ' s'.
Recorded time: 4 h 09 min
